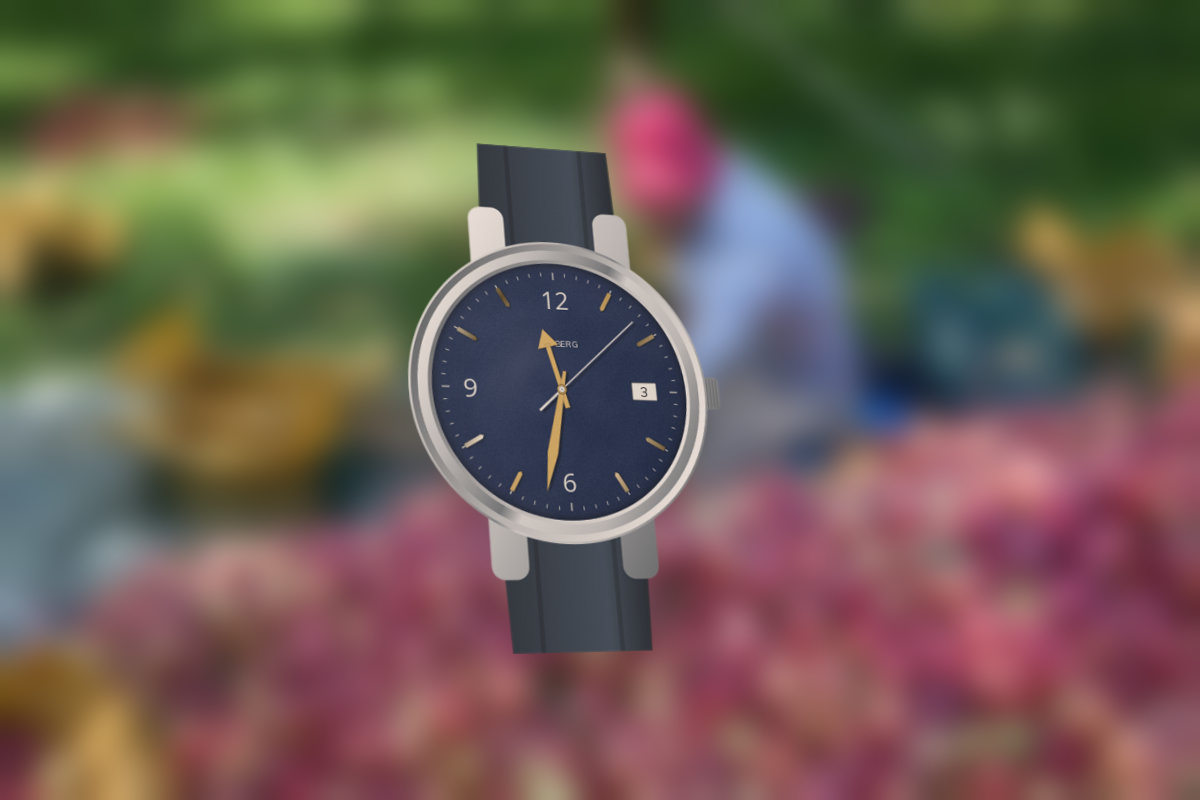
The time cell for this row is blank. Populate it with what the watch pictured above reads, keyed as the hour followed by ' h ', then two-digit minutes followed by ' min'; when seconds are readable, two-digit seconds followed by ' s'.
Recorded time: 11 h 32 min 08 s
